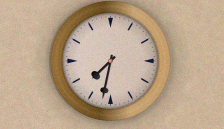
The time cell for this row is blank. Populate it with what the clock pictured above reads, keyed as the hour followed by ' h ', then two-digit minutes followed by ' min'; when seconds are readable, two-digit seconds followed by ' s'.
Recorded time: 7 h 32 min
